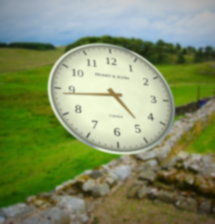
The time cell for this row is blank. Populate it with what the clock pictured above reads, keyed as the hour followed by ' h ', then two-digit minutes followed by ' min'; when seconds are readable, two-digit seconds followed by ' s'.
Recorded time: 4 h 44 min
